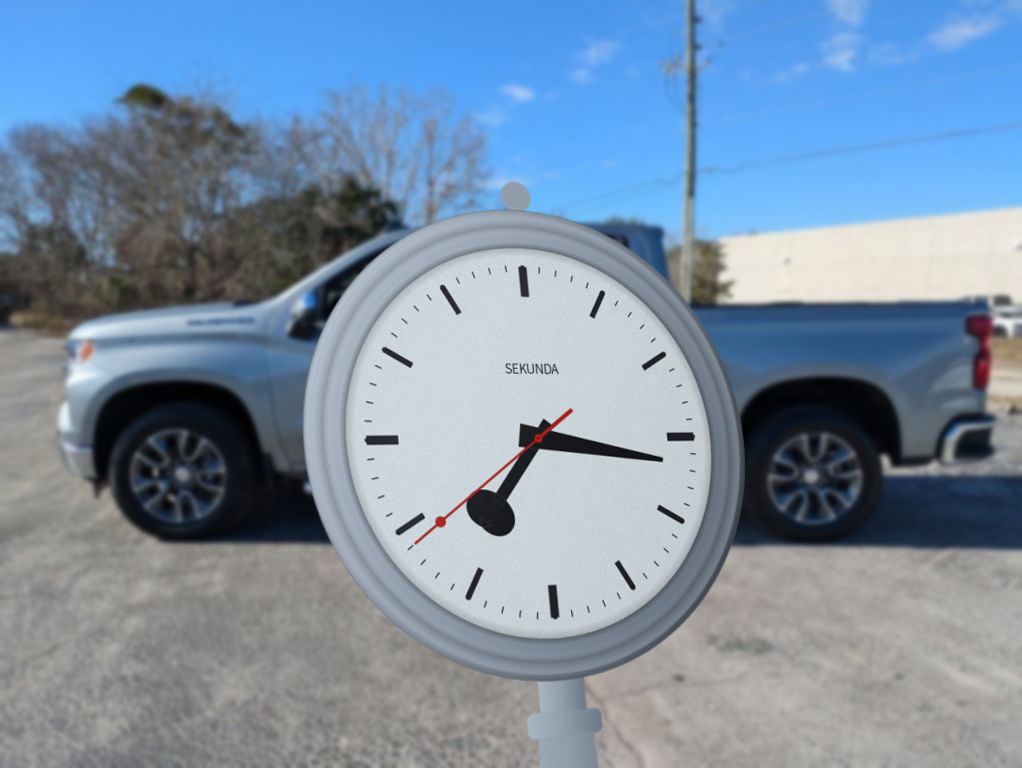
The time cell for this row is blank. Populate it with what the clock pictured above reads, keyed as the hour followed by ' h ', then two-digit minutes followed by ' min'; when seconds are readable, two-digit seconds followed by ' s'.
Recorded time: 7 h 16 min 39 s
